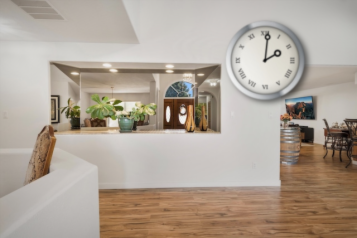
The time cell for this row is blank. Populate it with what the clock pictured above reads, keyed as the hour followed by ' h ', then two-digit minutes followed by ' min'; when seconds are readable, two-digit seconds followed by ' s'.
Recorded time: 2 h 01 min
